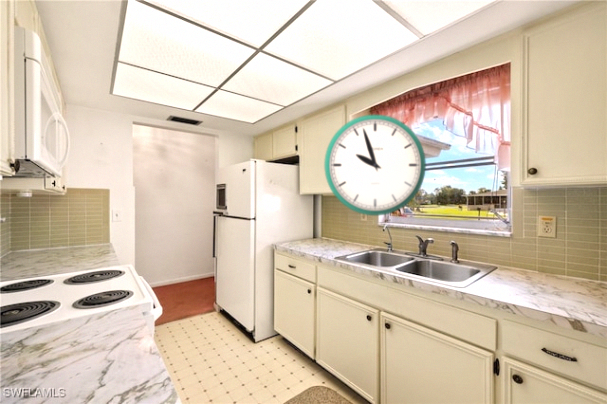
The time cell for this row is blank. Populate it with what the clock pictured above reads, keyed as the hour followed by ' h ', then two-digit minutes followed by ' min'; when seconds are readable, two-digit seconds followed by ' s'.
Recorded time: 9 h 57 min
